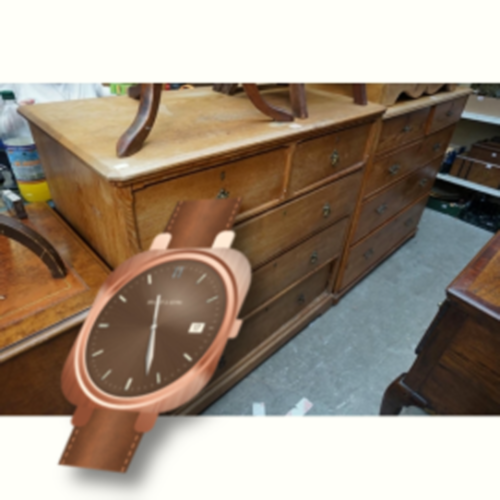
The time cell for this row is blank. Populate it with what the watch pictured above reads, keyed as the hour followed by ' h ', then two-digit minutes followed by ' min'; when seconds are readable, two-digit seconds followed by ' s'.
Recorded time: 11 h 27 min
